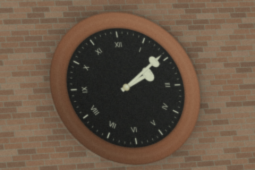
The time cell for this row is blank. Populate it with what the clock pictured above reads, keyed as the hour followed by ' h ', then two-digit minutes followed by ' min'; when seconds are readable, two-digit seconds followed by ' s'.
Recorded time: 2 h 09 min
